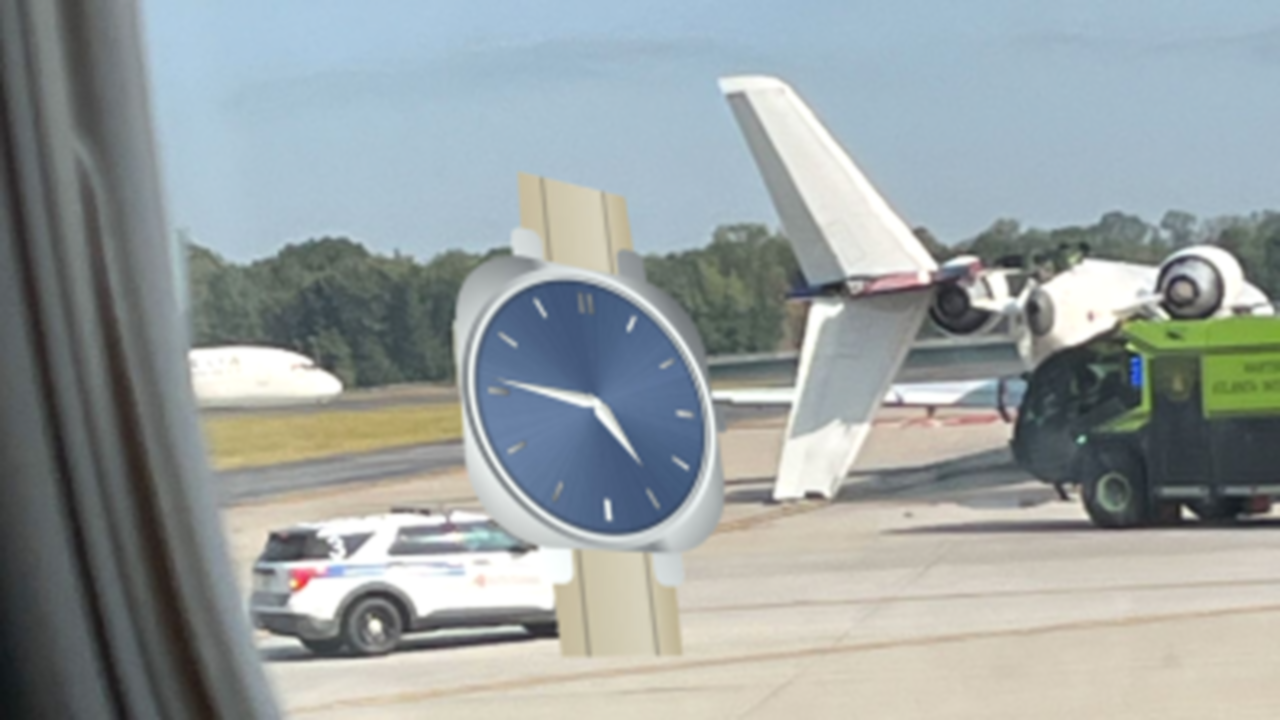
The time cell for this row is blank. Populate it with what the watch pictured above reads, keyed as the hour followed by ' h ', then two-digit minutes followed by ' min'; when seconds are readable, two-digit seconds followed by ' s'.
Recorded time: 4 h 46 min
